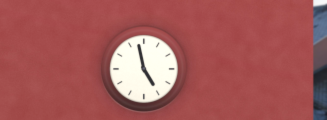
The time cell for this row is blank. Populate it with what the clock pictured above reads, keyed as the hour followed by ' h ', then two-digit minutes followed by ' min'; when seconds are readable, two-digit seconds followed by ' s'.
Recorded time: 4 h 58 min
